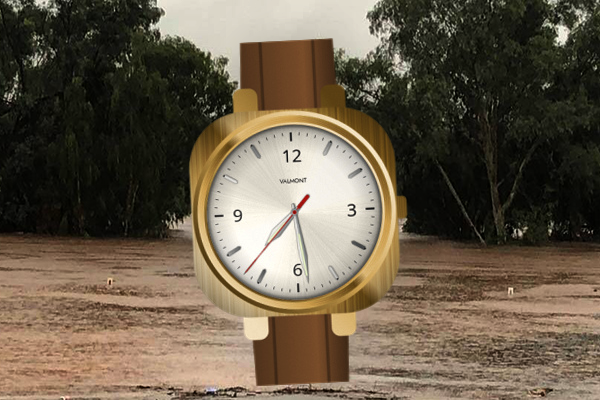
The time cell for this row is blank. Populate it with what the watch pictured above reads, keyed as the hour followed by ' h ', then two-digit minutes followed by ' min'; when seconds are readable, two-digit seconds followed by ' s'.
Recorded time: 7 h 28 min 37 s
